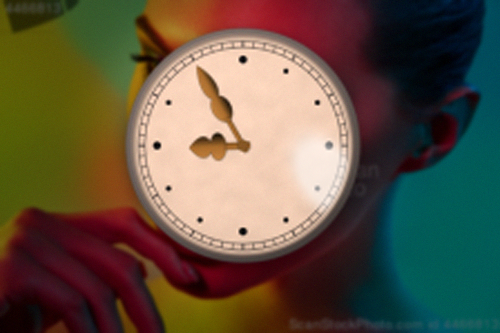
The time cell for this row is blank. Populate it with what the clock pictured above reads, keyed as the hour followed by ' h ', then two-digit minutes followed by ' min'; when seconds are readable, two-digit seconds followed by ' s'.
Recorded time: 8 h 55 min
